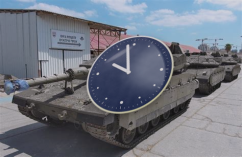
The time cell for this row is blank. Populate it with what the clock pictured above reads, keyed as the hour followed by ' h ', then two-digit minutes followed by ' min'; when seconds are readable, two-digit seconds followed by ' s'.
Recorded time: 9 h 58 min
